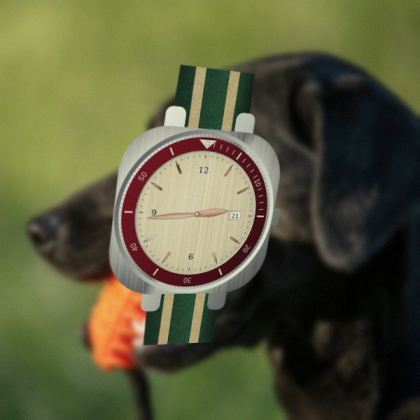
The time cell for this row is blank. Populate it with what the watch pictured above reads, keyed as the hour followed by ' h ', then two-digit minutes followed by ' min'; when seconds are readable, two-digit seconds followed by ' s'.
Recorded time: 2 h 44 min
